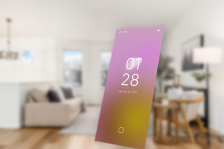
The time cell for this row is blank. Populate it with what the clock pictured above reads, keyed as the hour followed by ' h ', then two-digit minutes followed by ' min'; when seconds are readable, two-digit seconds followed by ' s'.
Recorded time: 1 h 28 min
